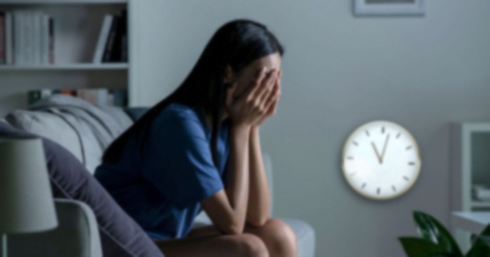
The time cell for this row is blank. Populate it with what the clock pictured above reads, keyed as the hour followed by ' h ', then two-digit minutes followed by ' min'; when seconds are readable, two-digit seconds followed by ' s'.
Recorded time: 11 h 02 min
